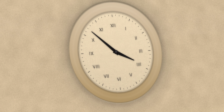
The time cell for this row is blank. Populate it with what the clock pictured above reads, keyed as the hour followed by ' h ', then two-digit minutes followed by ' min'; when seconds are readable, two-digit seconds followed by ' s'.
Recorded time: 3 h 52 min
